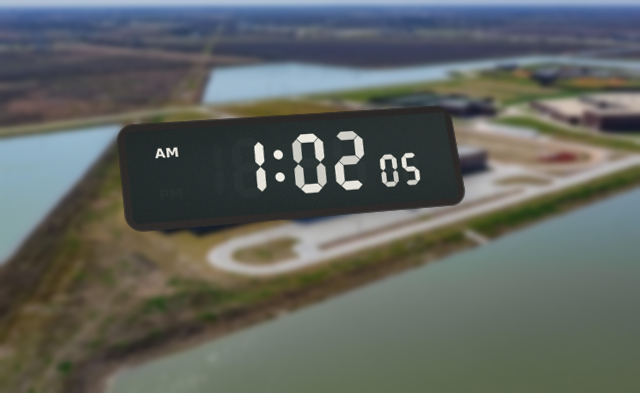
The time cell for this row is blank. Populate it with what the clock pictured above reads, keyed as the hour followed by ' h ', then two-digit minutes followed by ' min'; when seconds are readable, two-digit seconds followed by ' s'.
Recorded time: 1 h 02 min 05 s
